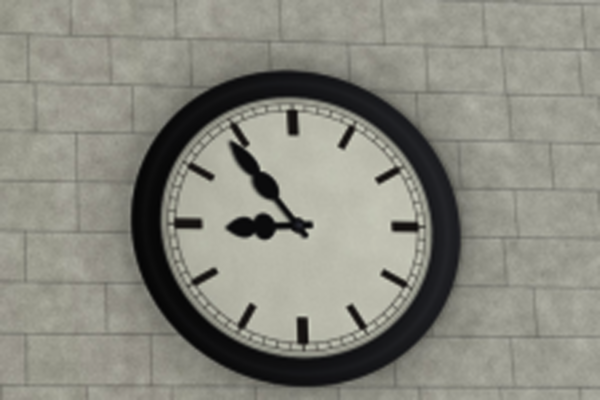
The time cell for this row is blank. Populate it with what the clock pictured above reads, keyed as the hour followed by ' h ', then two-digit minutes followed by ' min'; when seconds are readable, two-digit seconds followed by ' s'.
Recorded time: 8 h 54 min
